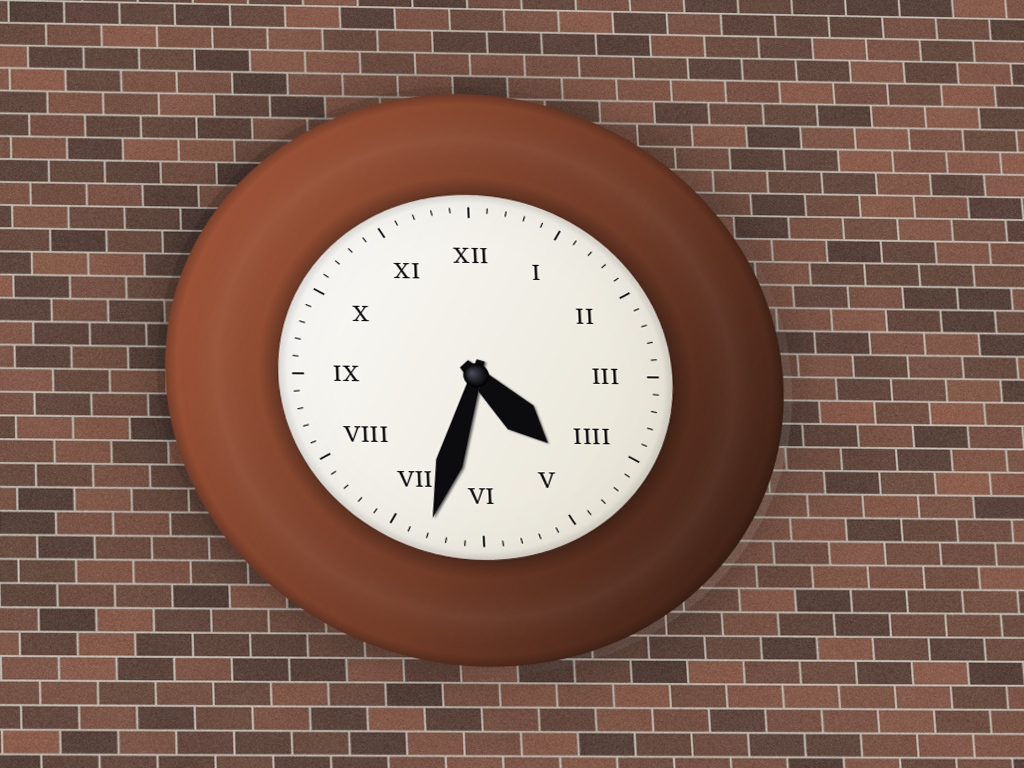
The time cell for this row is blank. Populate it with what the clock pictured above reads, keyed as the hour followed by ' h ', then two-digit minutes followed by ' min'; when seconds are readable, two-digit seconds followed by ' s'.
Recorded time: 4 h 33 min
